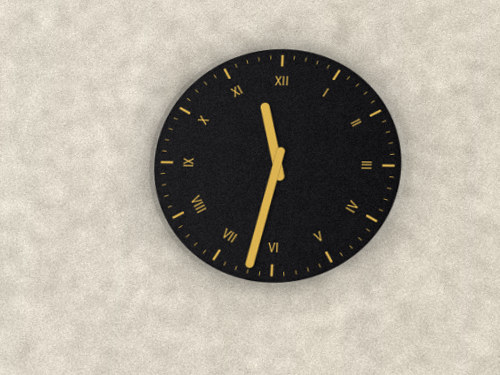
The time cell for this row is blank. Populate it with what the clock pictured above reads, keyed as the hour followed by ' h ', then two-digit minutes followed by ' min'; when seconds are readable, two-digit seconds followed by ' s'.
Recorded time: 11 h 32 min
